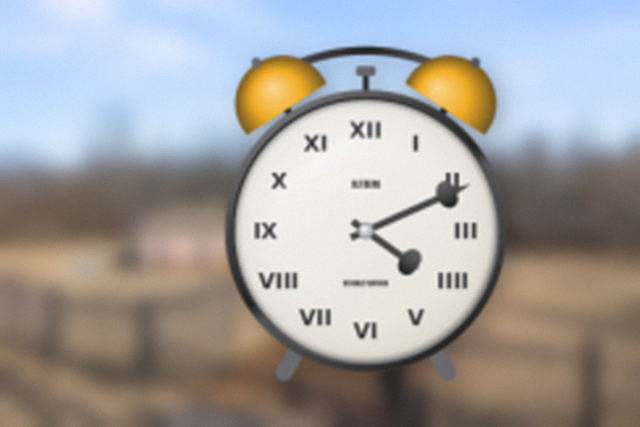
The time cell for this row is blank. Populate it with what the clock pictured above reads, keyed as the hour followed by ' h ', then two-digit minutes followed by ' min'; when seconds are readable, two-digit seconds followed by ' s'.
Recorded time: 4 h 11 min
